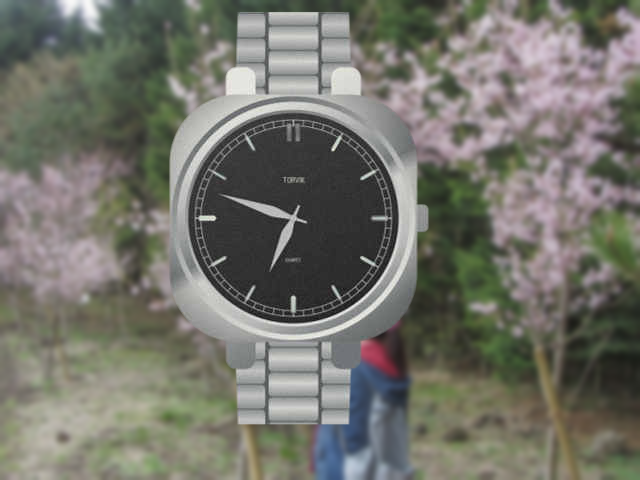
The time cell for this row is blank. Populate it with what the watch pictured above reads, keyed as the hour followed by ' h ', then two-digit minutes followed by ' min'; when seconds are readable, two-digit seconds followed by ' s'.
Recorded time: 6 h 48 min
